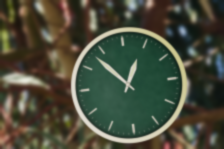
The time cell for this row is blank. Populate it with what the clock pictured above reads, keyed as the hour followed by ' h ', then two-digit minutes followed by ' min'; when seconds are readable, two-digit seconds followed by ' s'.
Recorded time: 12 h 53 min
